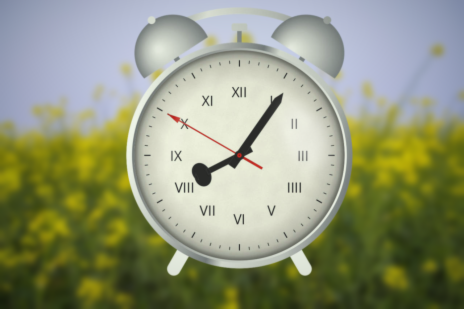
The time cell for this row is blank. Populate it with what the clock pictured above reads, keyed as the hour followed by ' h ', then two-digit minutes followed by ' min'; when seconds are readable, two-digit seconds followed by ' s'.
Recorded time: 8 h 05 min 50 s
